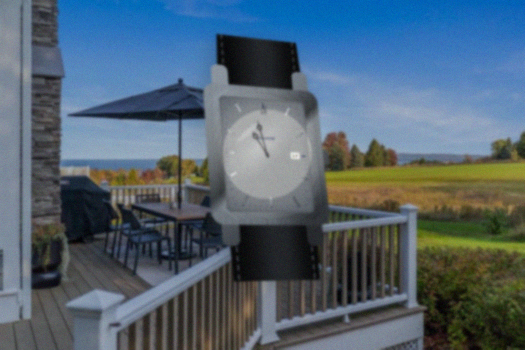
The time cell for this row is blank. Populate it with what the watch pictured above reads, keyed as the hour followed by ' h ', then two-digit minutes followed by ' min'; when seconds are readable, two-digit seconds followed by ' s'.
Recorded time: 10 h 58 min
